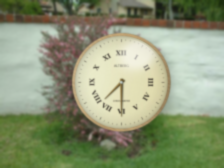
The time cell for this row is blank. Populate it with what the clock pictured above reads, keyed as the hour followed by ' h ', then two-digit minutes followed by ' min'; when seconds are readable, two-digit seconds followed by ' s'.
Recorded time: 7 h 30 min
